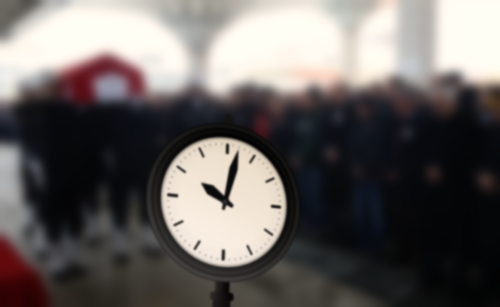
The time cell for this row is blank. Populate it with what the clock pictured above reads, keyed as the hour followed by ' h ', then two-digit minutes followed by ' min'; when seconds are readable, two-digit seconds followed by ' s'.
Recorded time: 10 h 02 min
